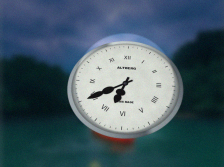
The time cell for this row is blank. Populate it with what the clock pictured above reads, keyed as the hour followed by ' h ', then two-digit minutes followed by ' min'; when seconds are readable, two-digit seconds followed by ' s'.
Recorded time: 6 h 40 min
